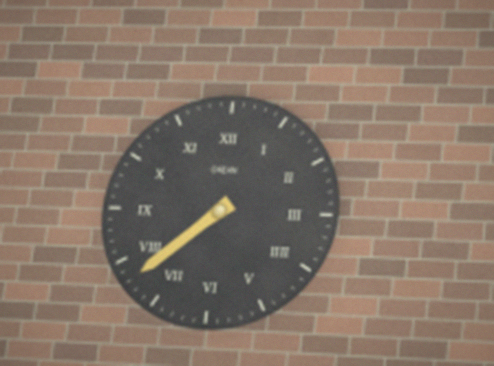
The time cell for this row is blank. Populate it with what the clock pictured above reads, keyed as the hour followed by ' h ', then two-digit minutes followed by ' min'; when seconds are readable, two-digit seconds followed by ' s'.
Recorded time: 7 h 38 min
